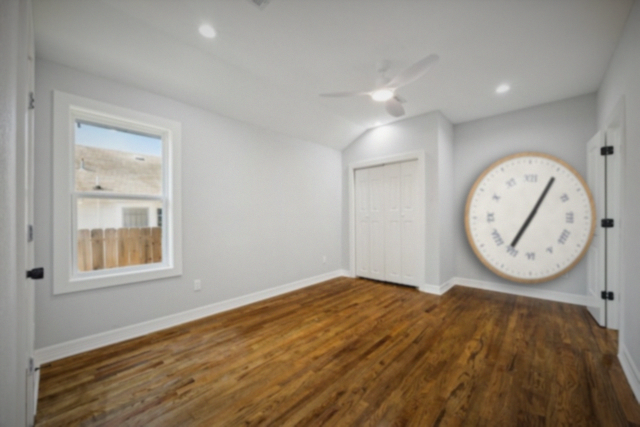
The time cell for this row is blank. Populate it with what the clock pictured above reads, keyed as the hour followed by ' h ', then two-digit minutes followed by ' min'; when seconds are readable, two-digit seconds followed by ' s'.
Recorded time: 7 h 05 min
